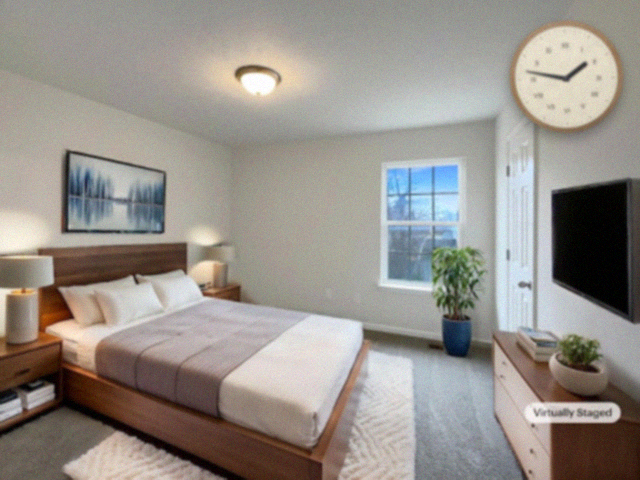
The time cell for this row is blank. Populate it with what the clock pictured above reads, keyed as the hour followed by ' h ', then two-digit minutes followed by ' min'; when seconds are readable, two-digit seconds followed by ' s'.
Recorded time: 1 h 47 min
